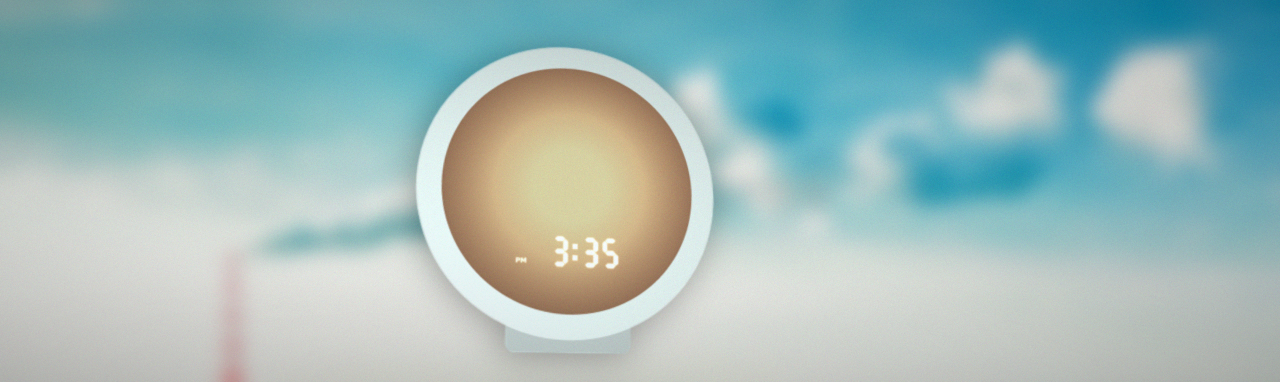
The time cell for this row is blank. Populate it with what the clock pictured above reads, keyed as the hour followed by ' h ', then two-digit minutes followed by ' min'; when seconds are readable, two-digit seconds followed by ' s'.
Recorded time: 3 h 35 min
